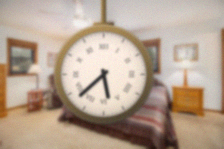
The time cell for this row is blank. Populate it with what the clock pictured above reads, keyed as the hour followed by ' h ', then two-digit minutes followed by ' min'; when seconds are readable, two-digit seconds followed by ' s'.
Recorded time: 5 h 38 min
